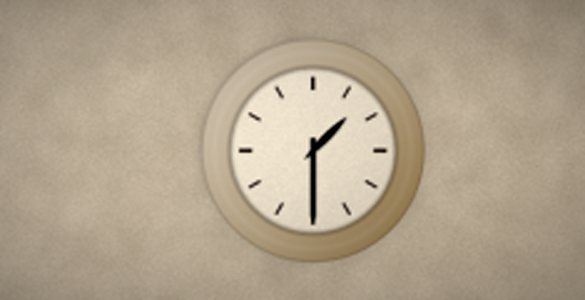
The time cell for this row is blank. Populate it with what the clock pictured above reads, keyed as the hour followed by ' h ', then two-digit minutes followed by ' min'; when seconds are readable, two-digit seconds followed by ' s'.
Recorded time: 1 h 30 min
